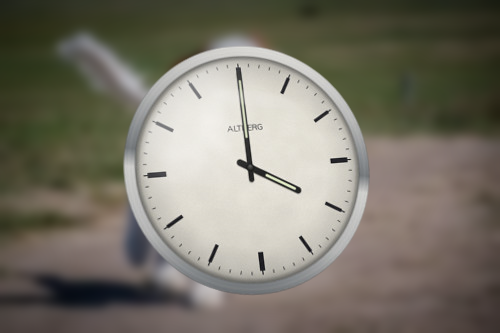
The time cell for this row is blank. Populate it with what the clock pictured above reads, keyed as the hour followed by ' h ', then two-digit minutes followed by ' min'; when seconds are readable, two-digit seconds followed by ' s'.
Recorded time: 4 h 00 min
